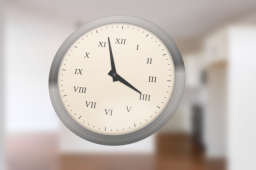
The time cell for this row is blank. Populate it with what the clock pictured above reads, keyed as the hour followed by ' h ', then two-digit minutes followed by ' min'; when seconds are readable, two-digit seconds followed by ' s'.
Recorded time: 3 h 57 min
